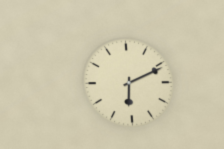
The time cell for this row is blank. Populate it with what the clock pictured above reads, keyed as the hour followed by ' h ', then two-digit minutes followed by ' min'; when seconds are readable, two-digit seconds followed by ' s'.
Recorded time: 6 h 11 min
